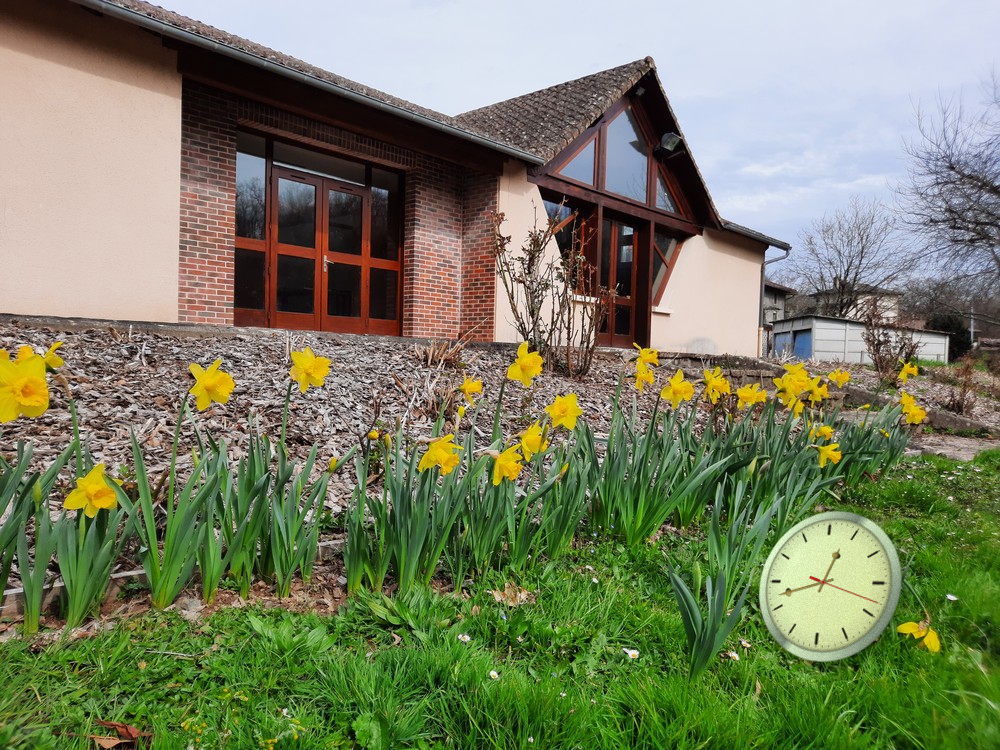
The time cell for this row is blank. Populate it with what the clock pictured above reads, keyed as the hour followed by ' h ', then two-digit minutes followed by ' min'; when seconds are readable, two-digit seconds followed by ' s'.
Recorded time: 12 h 42 min 18 s
